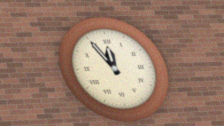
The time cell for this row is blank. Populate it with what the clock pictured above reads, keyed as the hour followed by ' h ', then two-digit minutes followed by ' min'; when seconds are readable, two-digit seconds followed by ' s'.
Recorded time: 11 h 55 min
